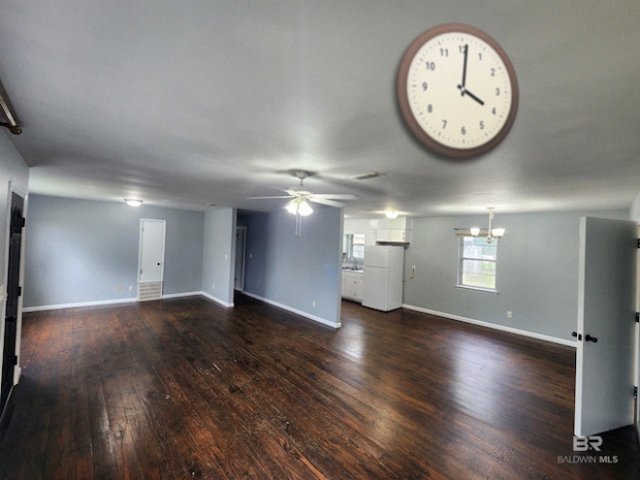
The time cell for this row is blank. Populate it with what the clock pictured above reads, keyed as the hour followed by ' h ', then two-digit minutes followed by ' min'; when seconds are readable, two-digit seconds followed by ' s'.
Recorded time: 4 h 01 min
